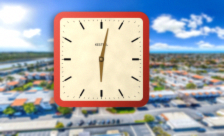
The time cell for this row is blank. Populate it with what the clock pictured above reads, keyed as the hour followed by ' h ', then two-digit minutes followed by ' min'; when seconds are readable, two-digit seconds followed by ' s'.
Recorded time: 6 h 02 min
